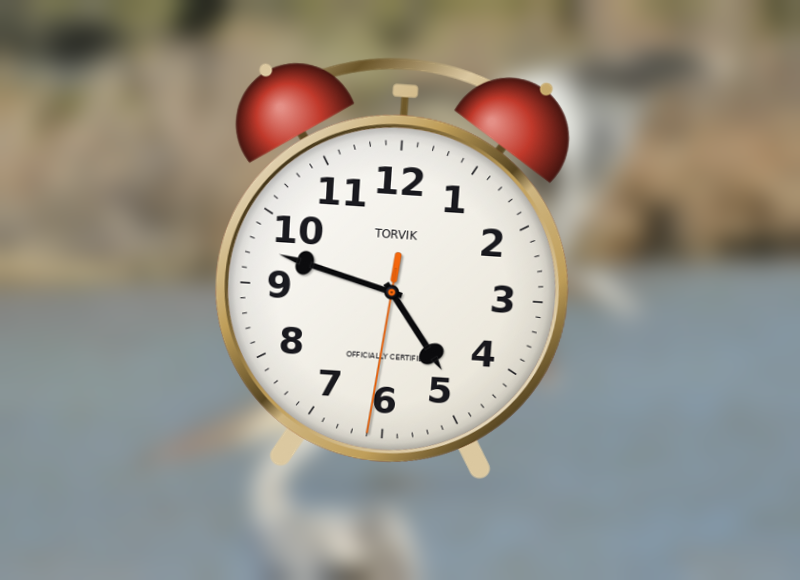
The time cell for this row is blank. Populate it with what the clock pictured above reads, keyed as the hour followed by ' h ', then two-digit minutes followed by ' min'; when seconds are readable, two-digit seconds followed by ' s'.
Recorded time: 4 h 47 min 31 s
